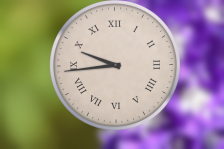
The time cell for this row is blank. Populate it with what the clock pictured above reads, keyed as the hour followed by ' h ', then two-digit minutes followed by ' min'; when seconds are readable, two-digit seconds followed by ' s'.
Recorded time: 9 h 44 min
